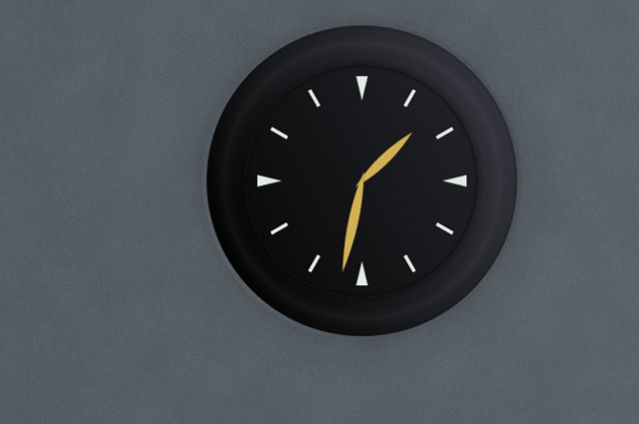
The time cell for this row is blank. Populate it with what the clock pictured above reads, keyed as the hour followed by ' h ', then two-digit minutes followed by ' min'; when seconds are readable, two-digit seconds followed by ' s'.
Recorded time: 1 h 32 min
